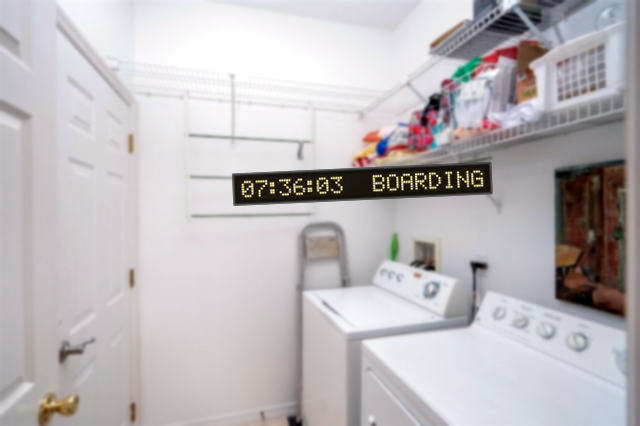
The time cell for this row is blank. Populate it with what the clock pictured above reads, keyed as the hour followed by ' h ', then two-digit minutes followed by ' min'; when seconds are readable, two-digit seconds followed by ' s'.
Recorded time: 7 h 36 min 03 s
